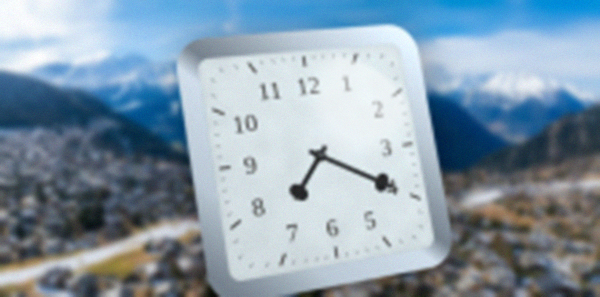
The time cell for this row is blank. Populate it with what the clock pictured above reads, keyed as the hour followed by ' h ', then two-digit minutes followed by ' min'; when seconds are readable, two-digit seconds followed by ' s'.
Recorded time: 7 h 20 min
